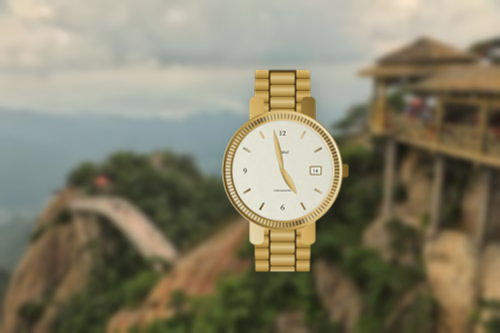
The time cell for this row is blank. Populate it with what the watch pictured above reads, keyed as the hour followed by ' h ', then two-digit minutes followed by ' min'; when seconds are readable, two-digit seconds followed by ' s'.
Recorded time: 4 h 58 min
